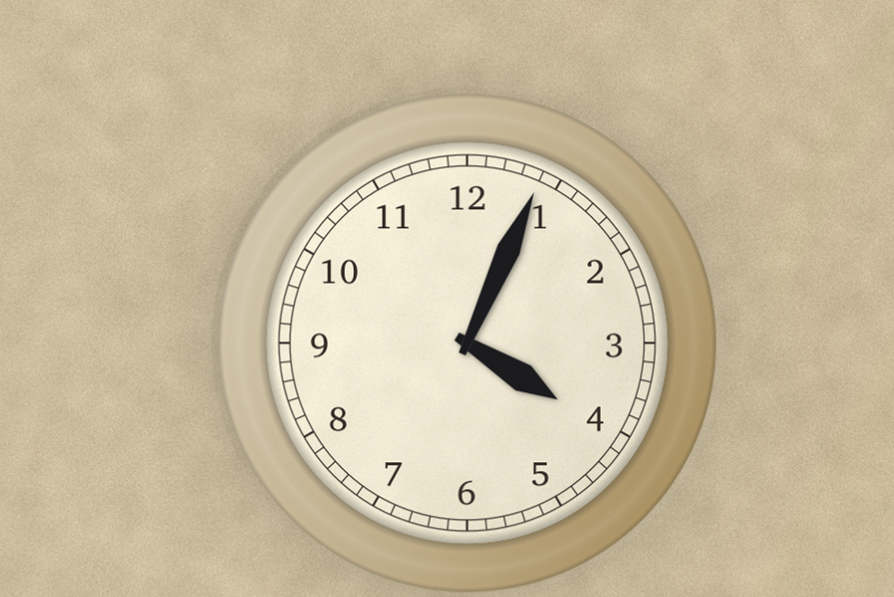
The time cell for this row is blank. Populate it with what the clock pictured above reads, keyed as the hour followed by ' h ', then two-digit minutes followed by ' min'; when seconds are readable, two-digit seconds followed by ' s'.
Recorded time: 4 h 04 min
